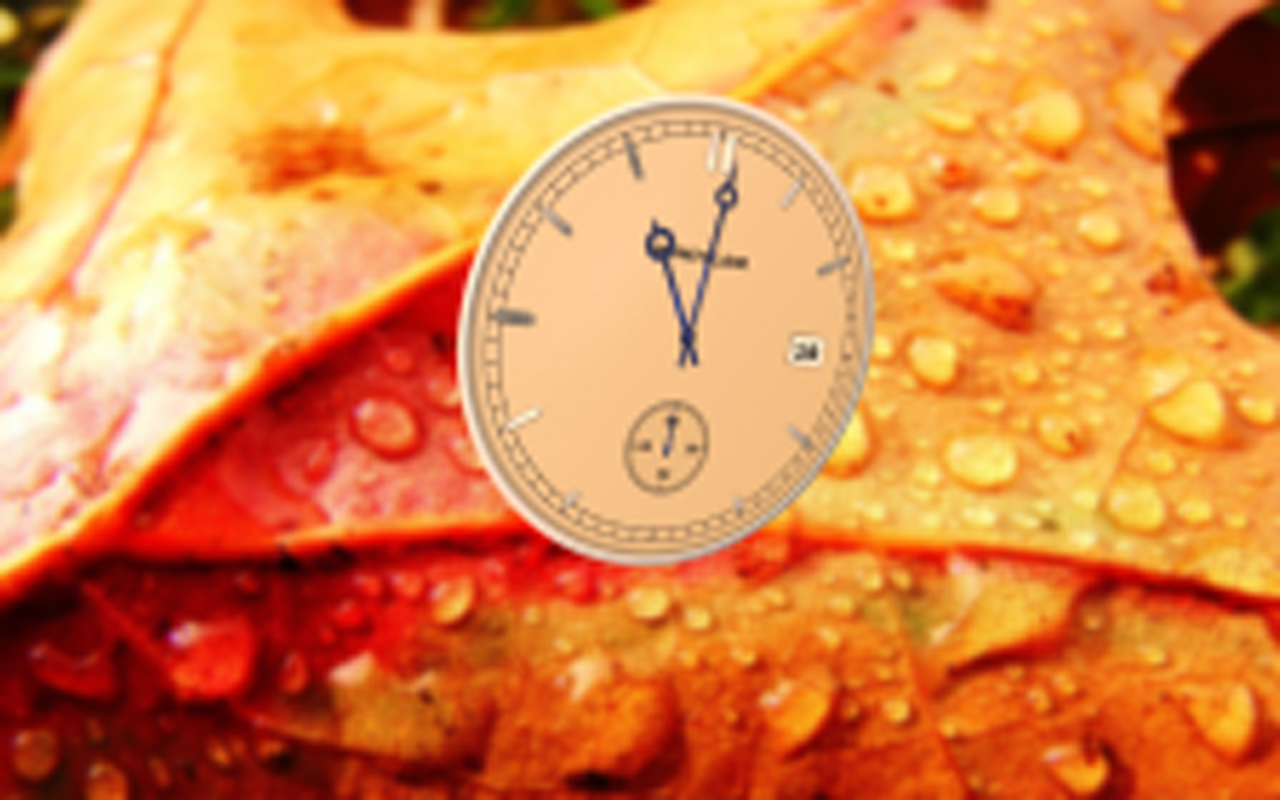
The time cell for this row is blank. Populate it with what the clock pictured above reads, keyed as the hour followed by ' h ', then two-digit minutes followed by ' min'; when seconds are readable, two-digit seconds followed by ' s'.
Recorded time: 11 h 01 min
